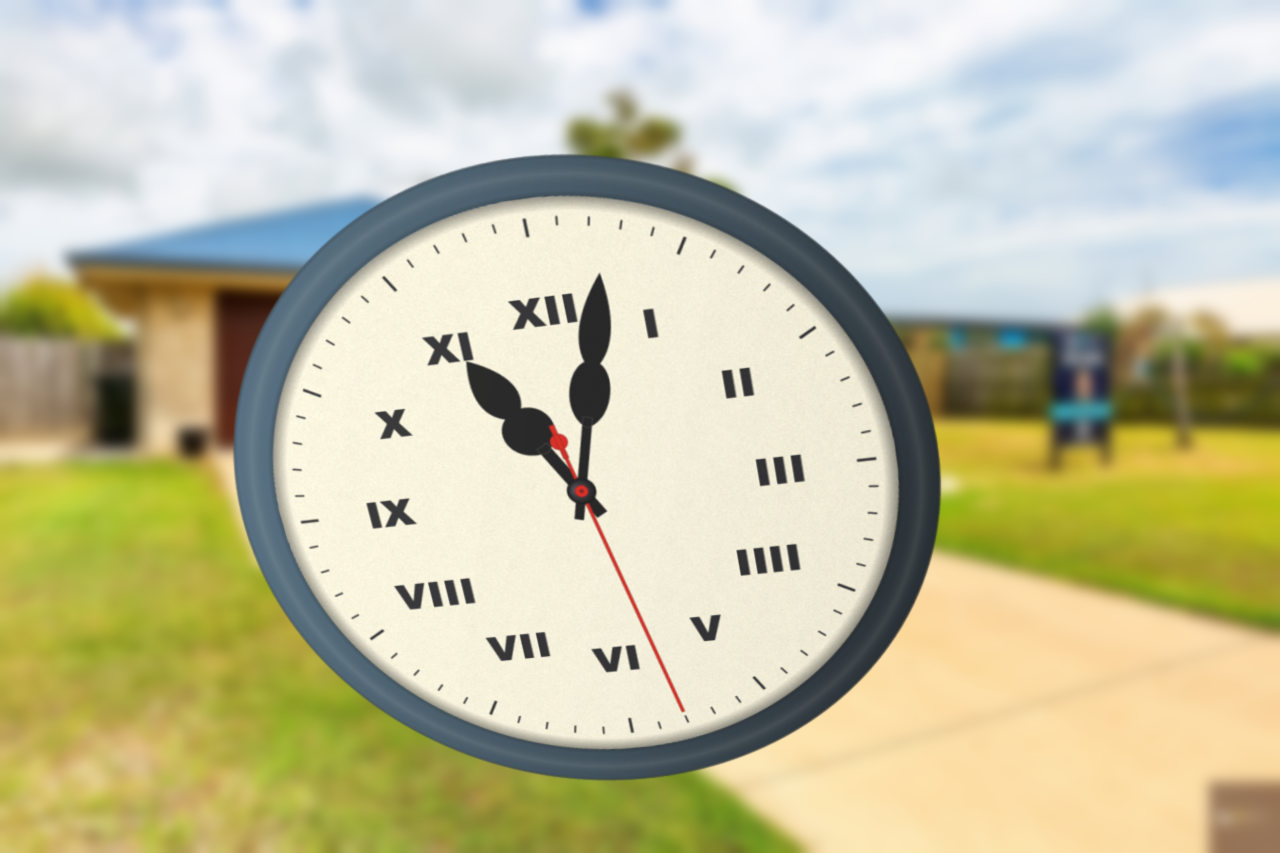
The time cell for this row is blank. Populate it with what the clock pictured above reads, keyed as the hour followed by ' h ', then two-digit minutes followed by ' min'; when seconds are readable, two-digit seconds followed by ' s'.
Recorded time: 11 h 02 min 28 s
